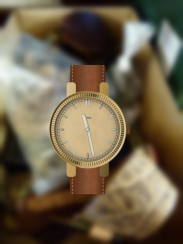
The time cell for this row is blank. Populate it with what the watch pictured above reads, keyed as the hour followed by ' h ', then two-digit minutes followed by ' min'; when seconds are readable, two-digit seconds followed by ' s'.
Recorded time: 11 h 28 min
